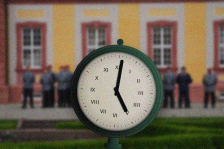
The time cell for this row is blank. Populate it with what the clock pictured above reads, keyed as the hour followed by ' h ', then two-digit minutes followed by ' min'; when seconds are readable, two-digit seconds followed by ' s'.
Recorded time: 5 h 01 min
